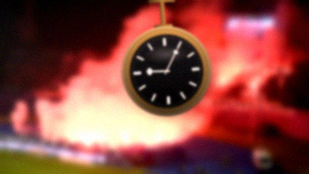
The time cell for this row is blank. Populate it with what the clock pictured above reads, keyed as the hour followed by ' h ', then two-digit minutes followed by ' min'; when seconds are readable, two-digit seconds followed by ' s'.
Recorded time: 9 h 05 min
